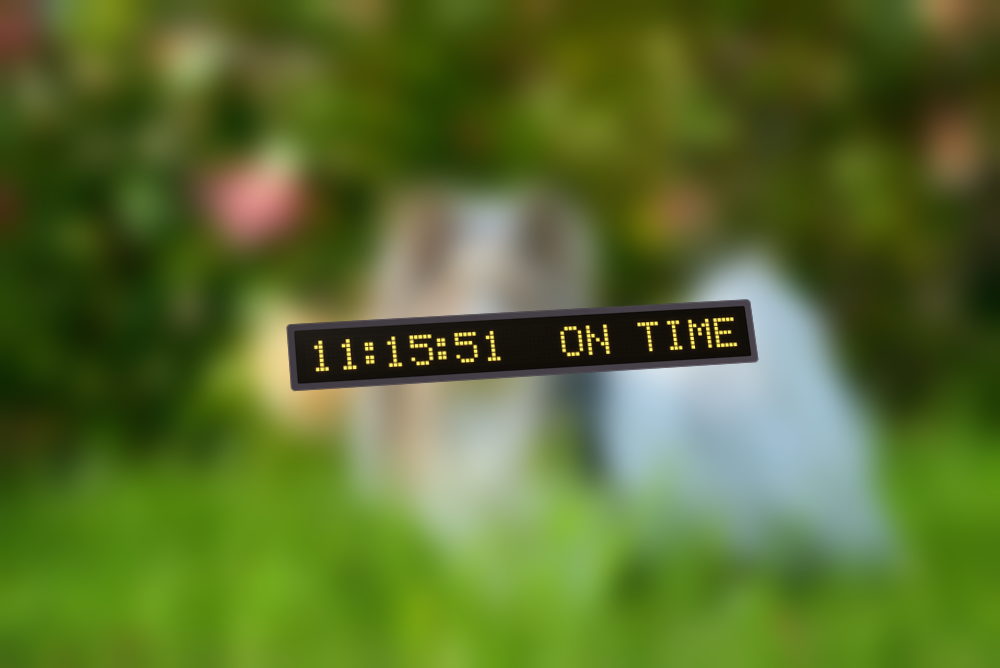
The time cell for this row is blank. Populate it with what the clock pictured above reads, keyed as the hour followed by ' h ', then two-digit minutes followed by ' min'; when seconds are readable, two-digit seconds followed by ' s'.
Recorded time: 11 h 15 min 51 s
